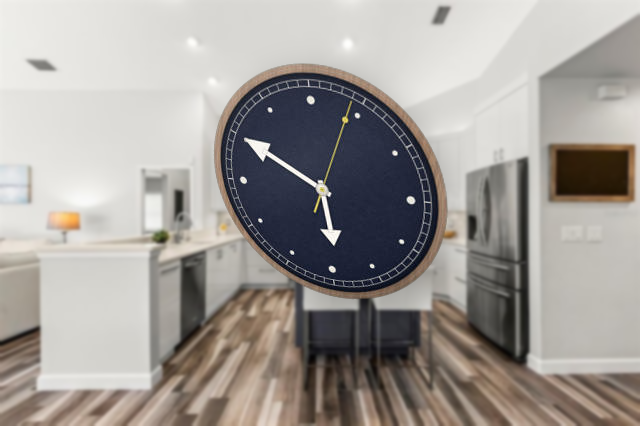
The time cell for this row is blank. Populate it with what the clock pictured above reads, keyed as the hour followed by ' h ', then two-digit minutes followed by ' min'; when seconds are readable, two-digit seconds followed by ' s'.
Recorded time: 5 h 50 min 04 s
